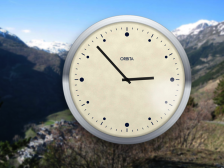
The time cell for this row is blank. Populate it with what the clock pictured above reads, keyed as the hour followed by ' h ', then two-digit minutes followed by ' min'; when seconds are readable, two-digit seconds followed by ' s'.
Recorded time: 2 h 53 min
